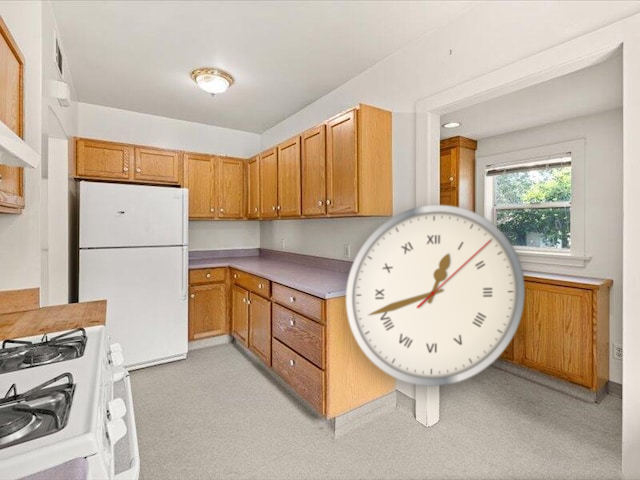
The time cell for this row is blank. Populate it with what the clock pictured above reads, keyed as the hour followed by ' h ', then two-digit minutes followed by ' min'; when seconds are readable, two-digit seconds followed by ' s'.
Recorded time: 12 h 42 min 08 s
